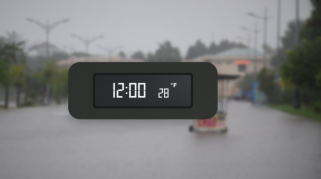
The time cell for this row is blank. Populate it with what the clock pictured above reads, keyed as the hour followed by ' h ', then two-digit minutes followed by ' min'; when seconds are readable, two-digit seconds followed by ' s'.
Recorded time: 12 h 00 min
